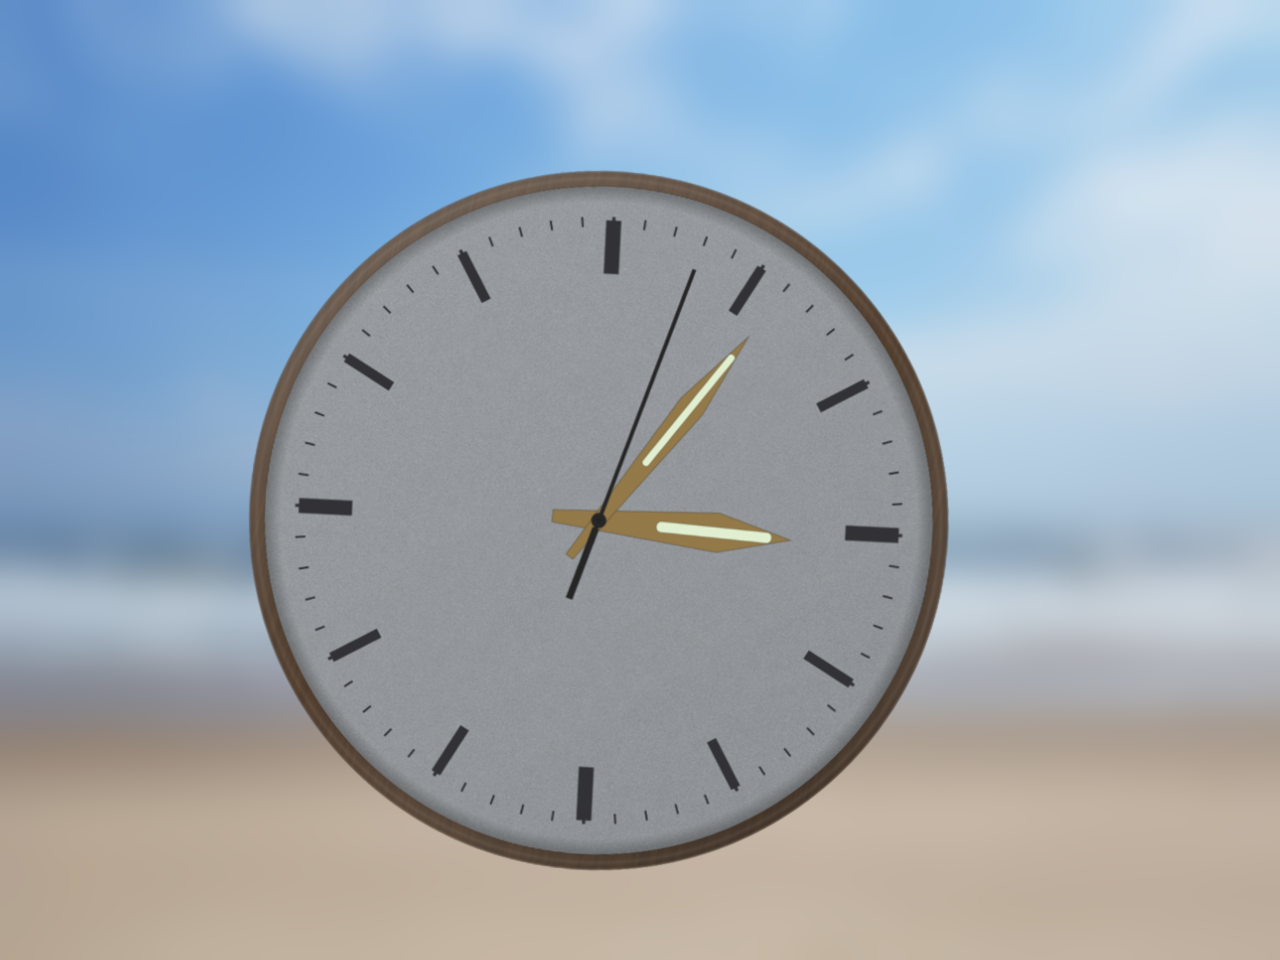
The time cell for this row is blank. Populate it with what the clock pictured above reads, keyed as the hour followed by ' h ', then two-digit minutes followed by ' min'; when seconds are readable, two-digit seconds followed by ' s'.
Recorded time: 3 h 06 min 03 s
